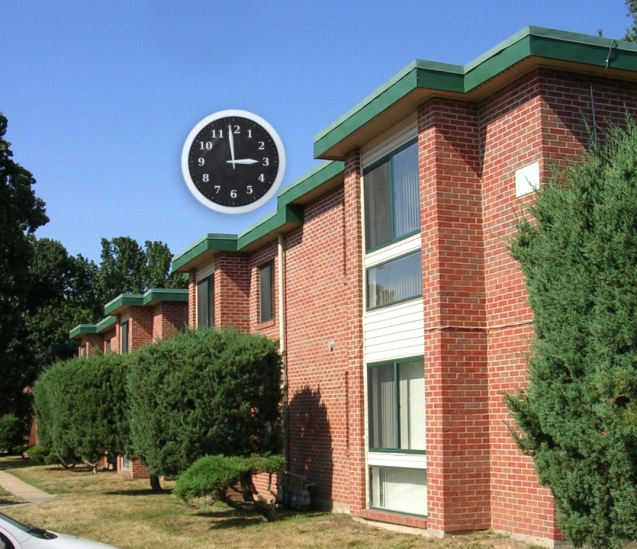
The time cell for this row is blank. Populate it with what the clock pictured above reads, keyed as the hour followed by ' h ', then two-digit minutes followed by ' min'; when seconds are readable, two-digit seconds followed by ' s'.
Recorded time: 2 h 59 min
